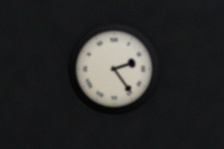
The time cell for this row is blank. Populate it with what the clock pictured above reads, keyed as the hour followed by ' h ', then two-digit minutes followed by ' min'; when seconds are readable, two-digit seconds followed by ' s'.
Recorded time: 2 h 24 min
